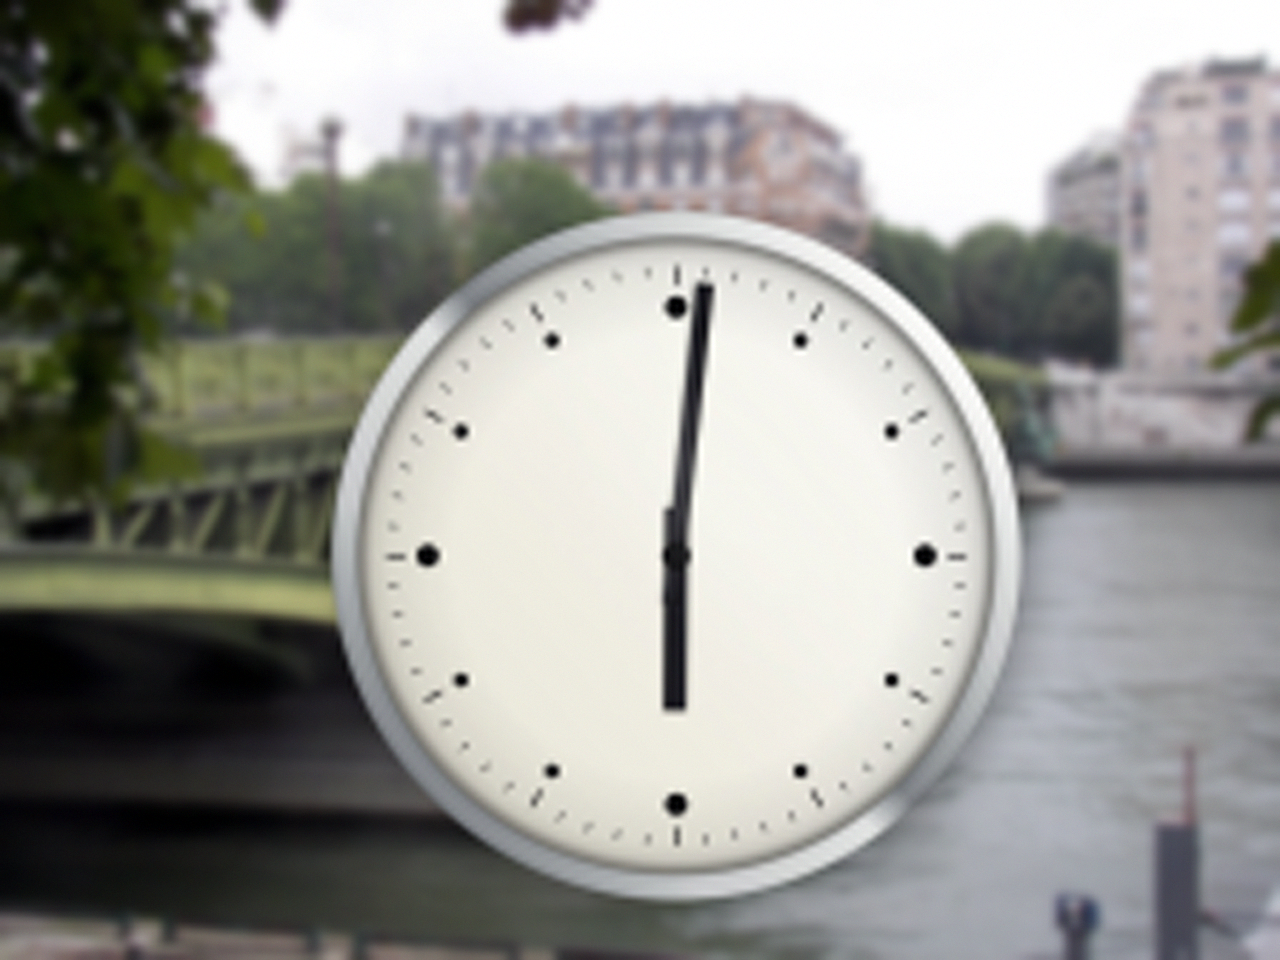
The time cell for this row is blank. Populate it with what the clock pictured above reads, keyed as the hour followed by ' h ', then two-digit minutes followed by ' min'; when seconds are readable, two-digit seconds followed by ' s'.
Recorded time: 6 h 01 min
